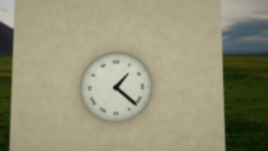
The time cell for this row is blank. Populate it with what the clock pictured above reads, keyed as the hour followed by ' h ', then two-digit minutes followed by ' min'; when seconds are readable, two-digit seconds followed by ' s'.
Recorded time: 1 h 22 min
